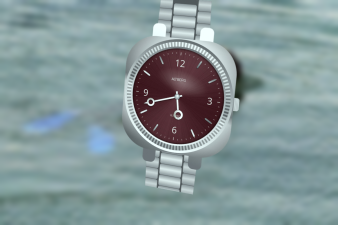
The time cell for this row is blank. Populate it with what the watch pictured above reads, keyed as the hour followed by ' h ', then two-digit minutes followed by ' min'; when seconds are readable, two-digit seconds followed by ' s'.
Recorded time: 5 h 42 min
